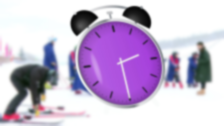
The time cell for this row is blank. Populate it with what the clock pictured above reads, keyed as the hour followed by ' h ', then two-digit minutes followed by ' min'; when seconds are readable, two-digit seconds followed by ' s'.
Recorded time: 2 h 30 min
